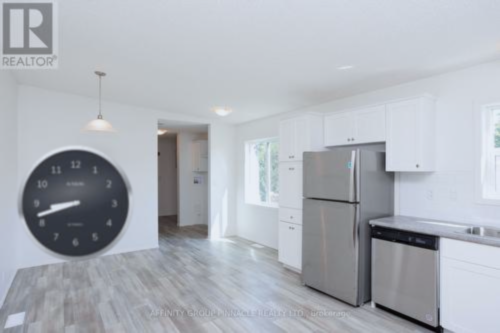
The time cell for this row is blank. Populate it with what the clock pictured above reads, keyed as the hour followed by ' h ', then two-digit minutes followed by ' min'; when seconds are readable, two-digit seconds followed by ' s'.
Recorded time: 8 h 42 min
